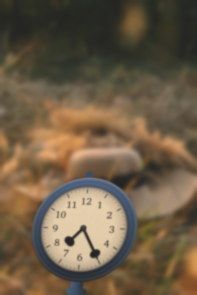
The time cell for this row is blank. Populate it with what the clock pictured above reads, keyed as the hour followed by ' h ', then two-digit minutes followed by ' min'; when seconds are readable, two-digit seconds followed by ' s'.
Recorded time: 7 h 25 min
